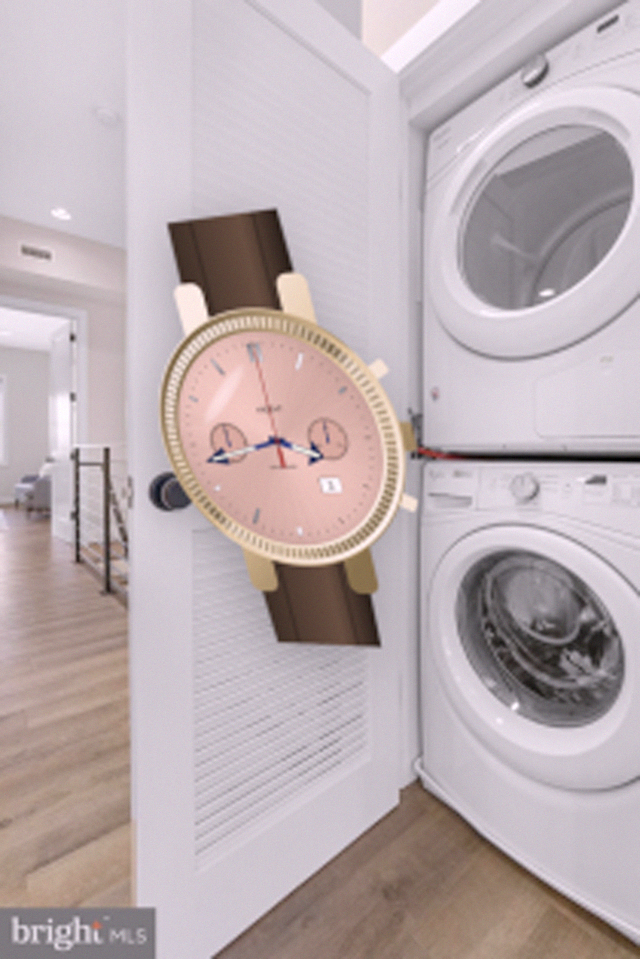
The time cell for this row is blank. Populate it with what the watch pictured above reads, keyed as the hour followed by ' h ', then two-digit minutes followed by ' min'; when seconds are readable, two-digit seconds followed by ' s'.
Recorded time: 3 h 43 min
